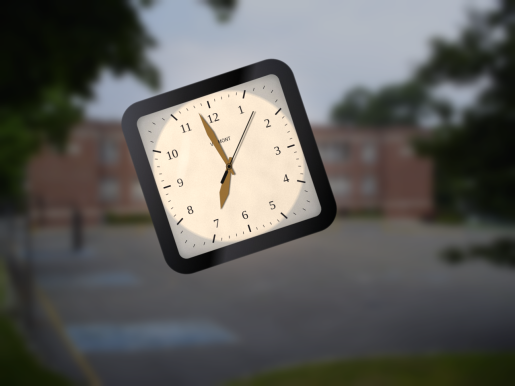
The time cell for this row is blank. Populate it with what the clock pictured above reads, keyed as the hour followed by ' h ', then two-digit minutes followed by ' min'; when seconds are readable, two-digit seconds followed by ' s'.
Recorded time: 6 h 58 min 07 s
